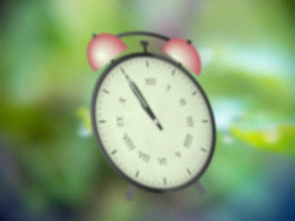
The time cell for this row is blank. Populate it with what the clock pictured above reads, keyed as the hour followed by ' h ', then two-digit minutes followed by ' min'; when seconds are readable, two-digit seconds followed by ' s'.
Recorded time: 10 h 55 min
